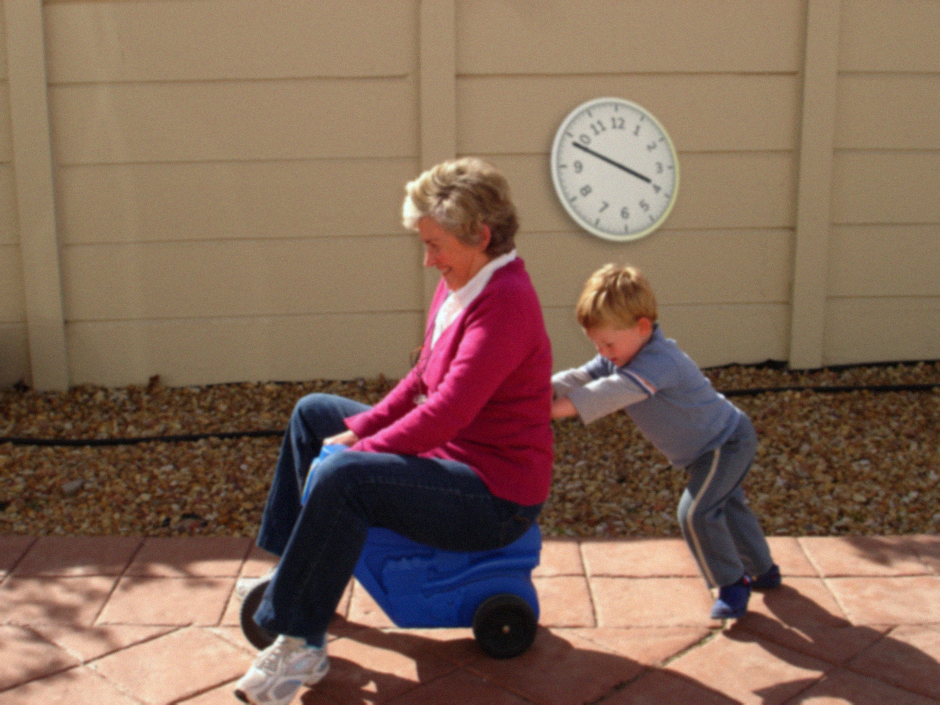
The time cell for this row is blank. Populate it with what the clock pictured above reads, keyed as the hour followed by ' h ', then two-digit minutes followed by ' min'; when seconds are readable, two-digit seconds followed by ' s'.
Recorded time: 3 h 49 min
